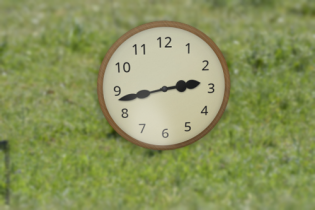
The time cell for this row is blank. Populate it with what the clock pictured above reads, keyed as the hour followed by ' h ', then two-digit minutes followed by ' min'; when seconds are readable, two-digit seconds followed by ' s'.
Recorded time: 2 h 43 min
